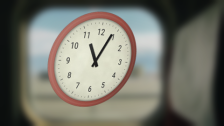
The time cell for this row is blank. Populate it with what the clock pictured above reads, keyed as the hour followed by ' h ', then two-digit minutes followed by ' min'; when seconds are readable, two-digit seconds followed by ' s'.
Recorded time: 11 h 04 min
